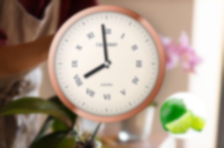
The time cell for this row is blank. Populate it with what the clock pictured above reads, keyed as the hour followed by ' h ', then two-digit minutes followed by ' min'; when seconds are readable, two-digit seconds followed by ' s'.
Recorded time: 7 h 59 min
